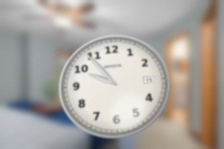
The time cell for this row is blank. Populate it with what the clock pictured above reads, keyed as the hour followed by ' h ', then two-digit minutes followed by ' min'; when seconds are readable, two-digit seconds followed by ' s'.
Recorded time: 9 h 54 min
